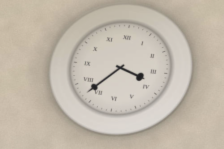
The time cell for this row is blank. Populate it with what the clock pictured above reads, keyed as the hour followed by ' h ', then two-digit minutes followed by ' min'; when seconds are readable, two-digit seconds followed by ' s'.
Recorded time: 3 h 37 min
